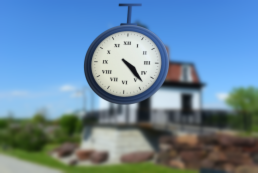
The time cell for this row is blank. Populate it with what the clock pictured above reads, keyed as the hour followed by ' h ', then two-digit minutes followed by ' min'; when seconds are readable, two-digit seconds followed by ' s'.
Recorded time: 4 h 23 min
